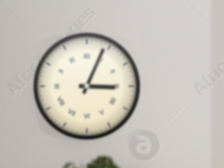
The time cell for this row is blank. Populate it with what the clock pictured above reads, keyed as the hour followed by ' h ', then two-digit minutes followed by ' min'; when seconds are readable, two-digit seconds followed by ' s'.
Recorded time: 3 h 04 min
